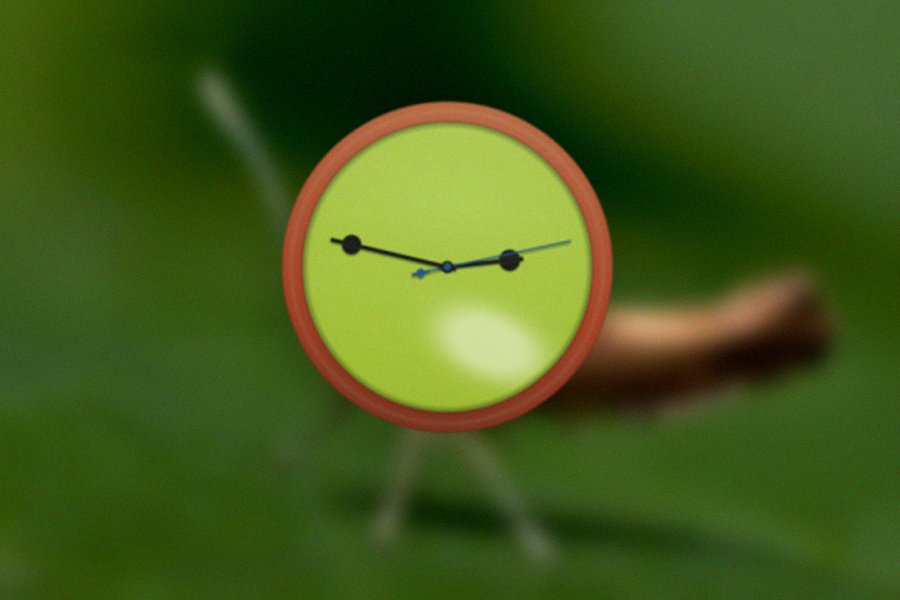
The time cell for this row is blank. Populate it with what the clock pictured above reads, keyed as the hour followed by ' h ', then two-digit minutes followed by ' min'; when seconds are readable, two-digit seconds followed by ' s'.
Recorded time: 2 h 47 min 13 s
